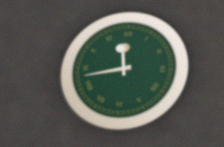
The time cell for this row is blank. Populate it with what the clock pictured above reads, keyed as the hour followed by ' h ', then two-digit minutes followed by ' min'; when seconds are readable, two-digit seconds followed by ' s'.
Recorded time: 11 h 43 min
